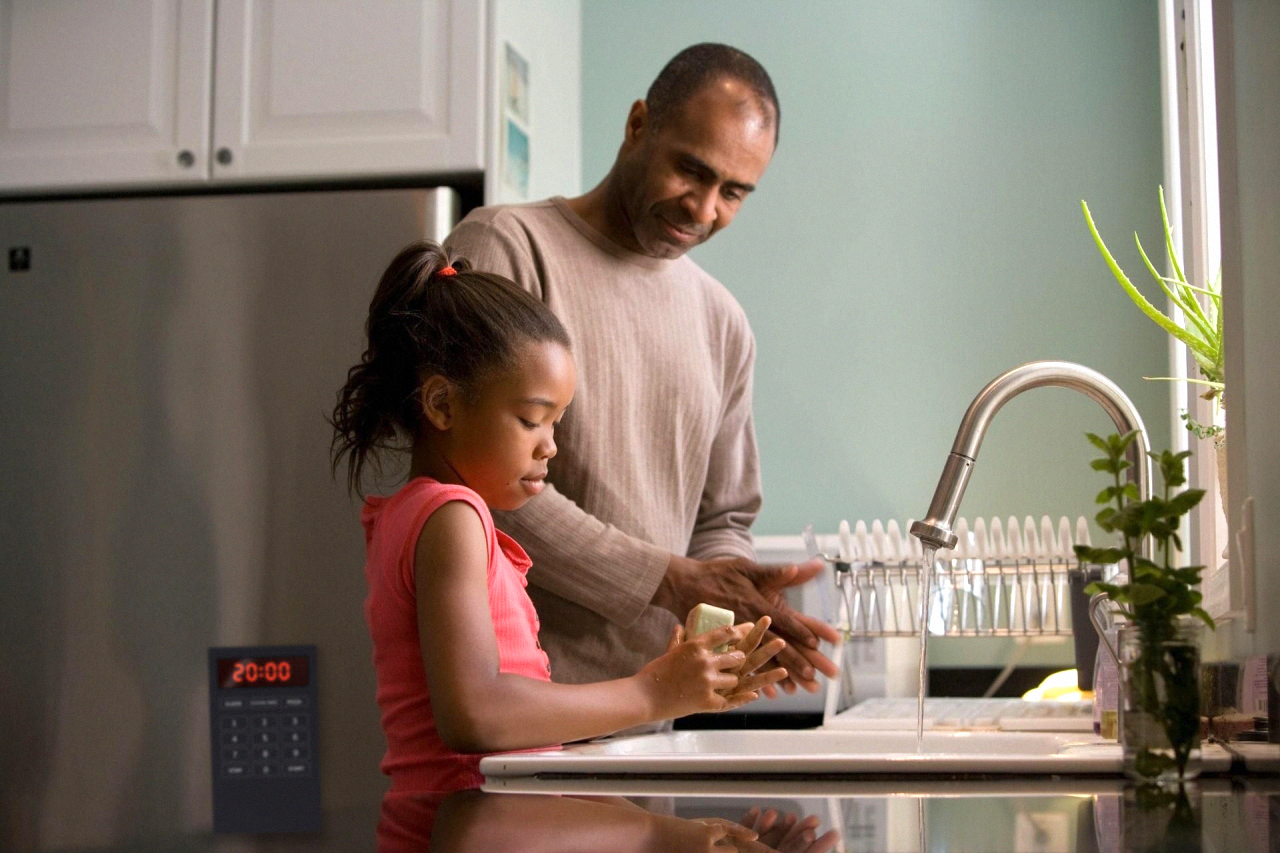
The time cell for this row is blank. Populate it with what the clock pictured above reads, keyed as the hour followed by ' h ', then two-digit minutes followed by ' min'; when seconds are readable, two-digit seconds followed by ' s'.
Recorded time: 20 h 00 min
